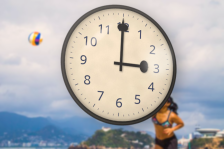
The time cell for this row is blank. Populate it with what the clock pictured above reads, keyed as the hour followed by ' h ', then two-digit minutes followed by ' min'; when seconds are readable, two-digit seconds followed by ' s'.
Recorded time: 3 h 00 min
